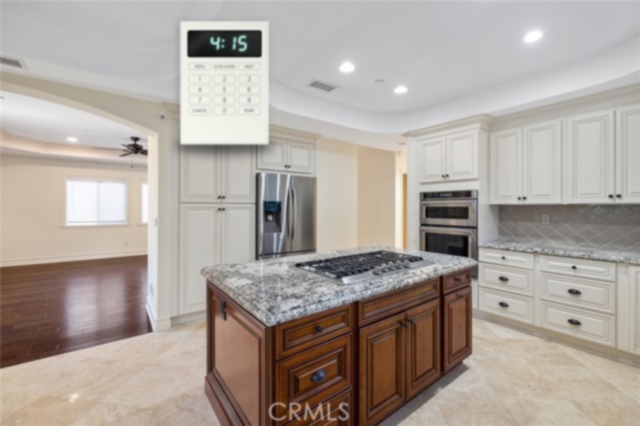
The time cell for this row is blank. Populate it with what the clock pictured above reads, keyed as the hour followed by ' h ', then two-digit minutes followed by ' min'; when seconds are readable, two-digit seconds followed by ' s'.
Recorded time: 4 h 15 min
